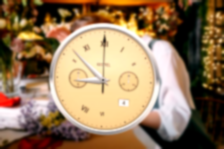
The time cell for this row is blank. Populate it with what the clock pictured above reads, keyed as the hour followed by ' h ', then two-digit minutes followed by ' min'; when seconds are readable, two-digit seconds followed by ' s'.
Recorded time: 8 h 52 min
